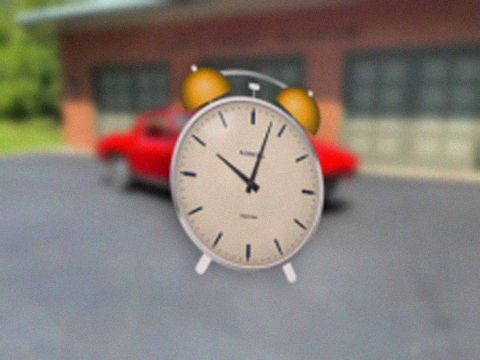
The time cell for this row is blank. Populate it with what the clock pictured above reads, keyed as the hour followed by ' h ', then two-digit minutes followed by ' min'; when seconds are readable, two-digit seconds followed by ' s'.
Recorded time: 10 h 03 min
